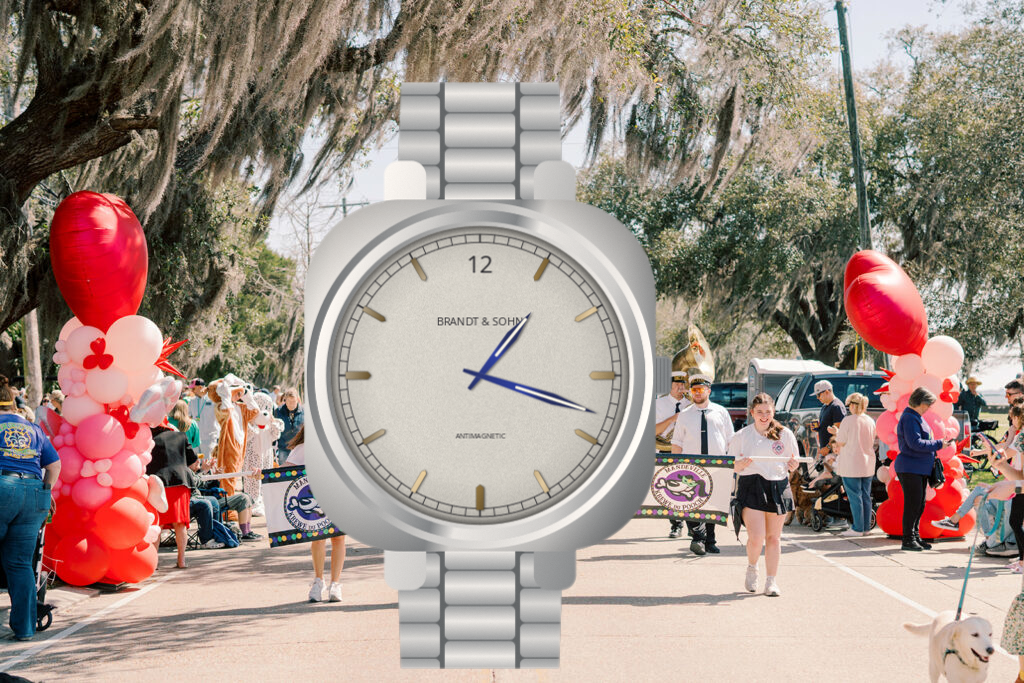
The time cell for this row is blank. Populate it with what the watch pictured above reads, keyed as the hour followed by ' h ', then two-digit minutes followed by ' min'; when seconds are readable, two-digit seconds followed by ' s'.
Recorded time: 1 h 18 min
